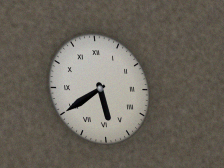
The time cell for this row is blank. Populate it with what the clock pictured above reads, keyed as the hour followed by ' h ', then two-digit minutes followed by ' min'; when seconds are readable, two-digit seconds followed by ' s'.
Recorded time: 5 h 40 min
